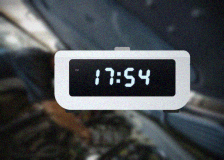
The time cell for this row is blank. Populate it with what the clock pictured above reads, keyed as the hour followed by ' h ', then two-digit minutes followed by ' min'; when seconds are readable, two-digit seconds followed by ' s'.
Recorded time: 17 h 54 min
